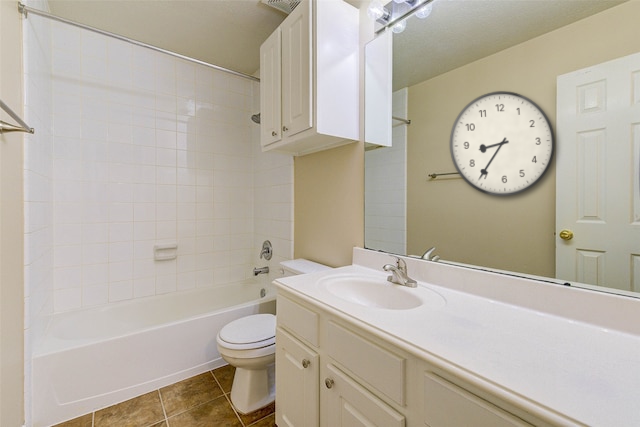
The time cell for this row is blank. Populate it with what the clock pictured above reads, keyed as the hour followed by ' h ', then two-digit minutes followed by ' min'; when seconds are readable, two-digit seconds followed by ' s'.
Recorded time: 8 h 36 min
